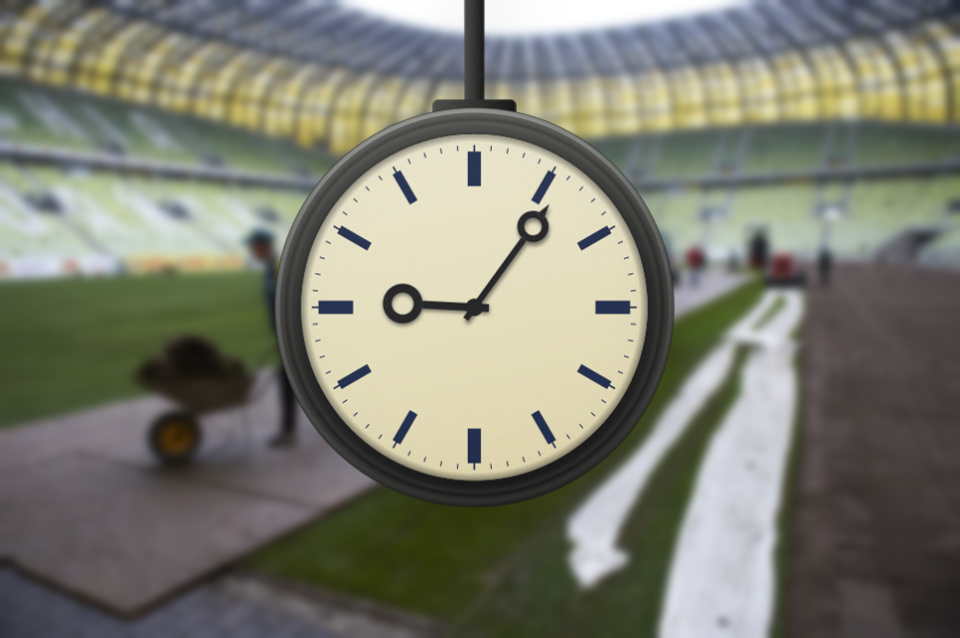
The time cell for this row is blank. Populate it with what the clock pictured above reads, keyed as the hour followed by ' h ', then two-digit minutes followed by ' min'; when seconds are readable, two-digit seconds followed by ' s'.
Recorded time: 9 h 06 min
